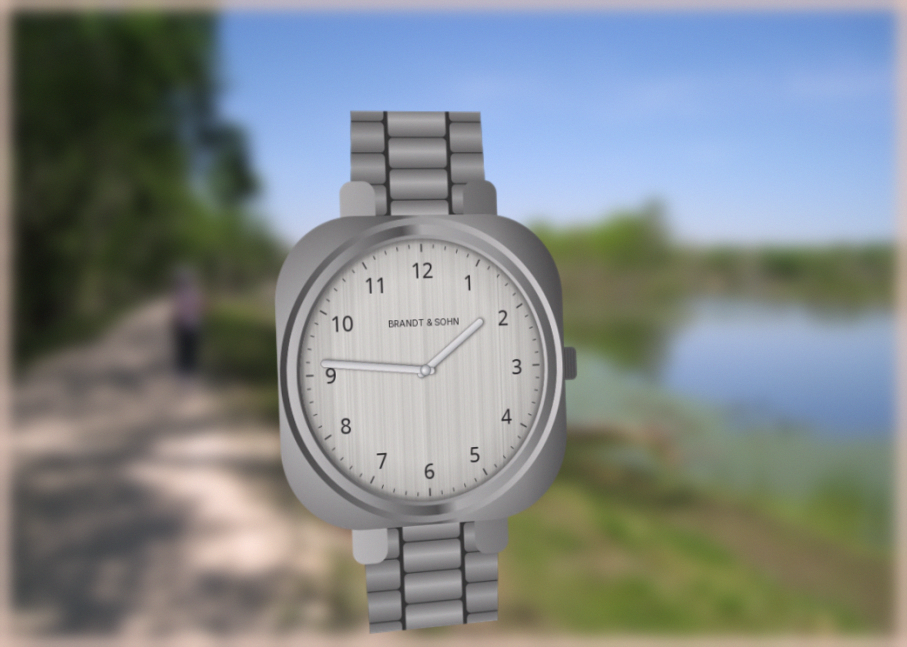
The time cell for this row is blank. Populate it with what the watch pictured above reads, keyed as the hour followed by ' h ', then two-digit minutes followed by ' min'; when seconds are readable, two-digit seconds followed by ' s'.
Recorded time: 1 h 46 min
